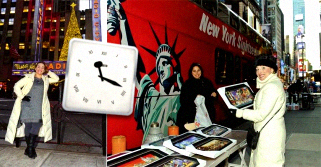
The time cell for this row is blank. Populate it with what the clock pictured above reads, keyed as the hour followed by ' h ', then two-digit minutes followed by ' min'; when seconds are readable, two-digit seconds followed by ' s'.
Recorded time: 11 h 18 min
